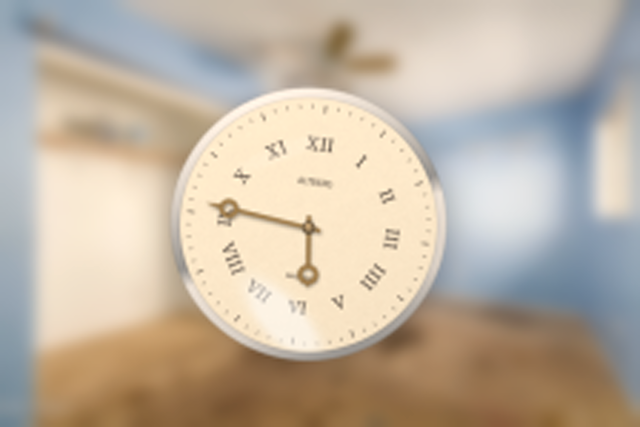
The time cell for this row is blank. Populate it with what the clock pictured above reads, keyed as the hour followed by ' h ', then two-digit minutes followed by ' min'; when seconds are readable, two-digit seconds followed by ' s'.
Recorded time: 5 h 46 min
